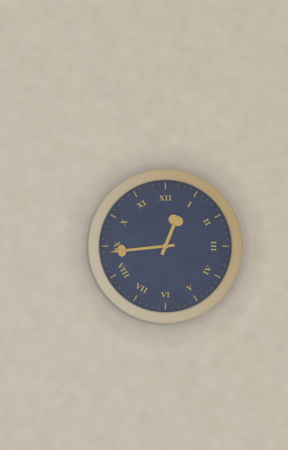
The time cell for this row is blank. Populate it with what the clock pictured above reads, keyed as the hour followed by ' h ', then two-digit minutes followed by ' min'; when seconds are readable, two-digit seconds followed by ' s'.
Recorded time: 12 h 44 min
